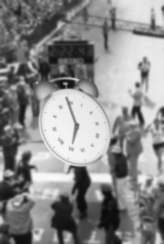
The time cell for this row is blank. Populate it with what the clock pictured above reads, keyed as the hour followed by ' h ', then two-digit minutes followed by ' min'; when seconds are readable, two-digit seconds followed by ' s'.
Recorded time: 6 h 59 min
